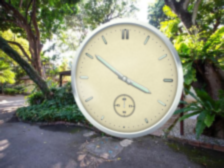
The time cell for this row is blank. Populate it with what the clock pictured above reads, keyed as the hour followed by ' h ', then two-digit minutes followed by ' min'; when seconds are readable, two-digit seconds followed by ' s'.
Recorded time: 3 h 51 min
